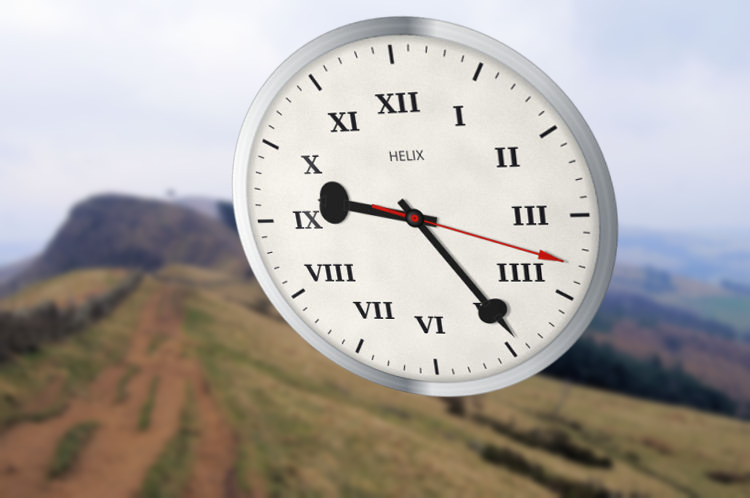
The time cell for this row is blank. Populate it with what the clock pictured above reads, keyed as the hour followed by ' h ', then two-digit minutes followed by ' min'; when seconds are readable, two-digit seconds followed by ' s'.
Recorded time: 9 h 24 min 18 s
